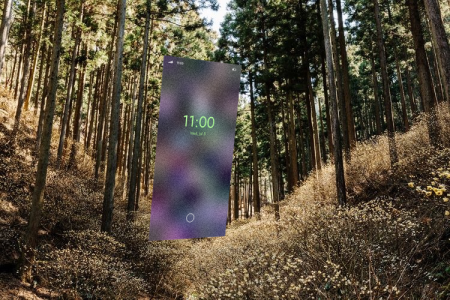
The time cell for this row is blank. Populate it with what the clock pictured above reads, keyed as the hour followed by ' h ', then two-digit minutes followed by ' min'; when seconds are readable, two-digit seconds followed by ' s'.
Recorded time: 11 h 00 min
